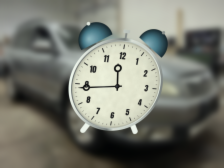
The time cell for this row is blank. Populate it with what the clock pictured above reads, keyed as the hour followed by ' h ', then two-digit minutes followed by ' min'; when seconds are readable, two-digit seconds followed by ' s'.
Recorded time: 11 h 44 min
